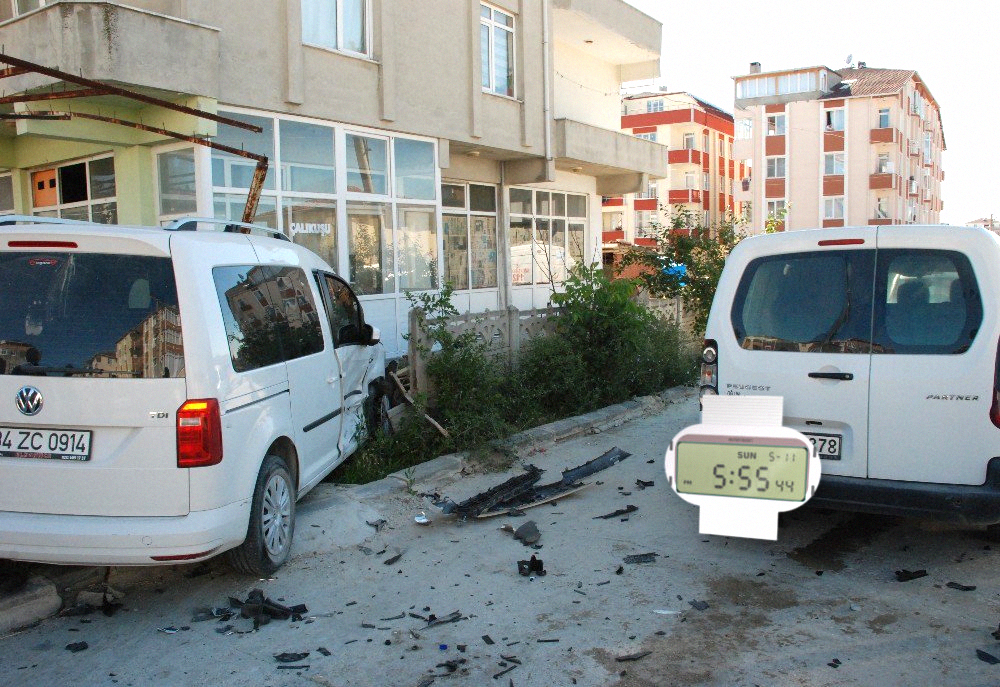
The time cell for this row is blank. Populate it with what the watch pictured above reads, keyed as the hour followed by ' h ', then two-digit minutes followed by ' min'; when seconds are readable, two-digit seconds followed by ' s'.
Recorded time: 5 h 55 min 44 s
